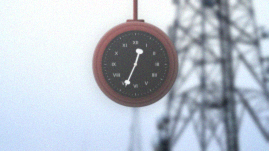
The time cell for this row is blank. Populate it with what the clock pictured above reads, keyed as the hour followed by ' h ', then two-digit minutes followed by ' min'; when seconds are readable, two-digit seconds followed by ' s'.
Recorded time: 12 h 34 min
